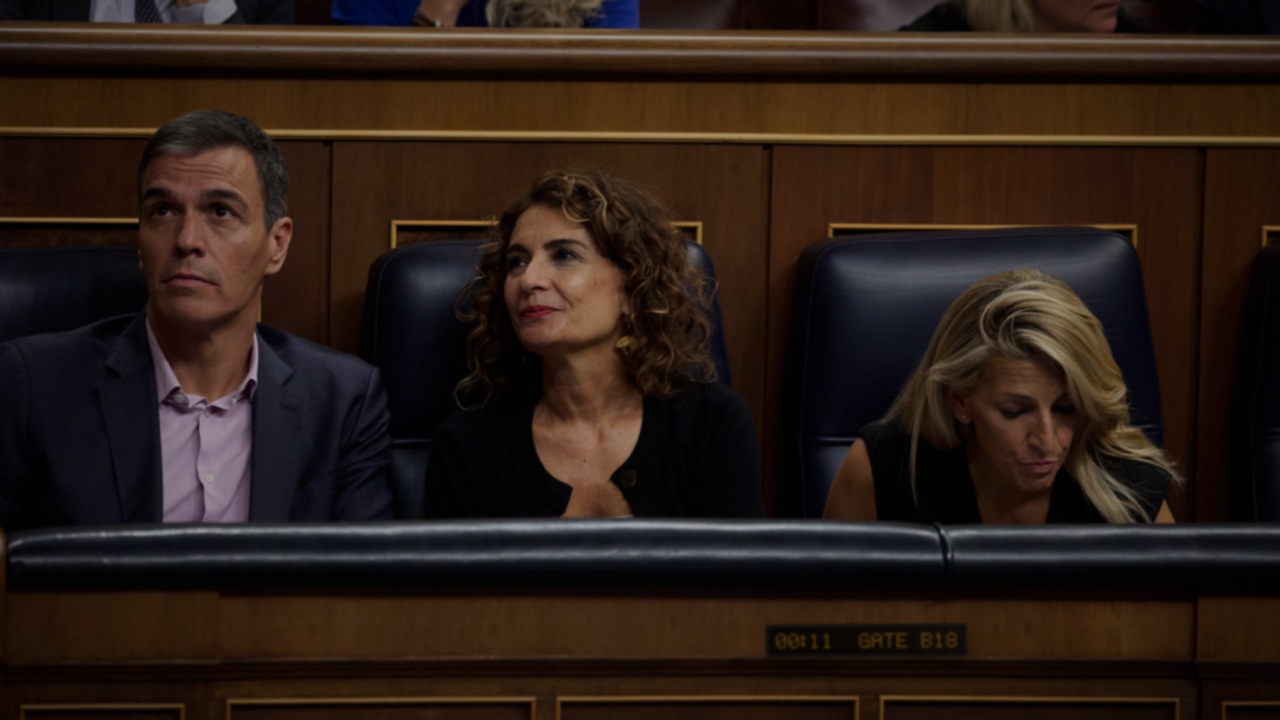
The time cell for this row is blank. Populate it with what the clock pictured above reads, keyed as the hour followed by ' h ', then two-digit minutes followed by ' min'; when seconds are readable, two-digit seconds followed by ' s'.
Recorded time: 0 h 11 min
